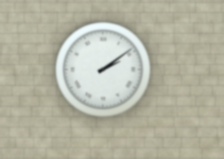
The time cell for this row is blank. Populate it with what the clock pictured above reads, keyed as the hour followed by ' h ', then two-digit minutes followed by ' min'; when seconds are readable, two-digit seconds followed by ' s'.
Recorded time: 2 h 09 min
